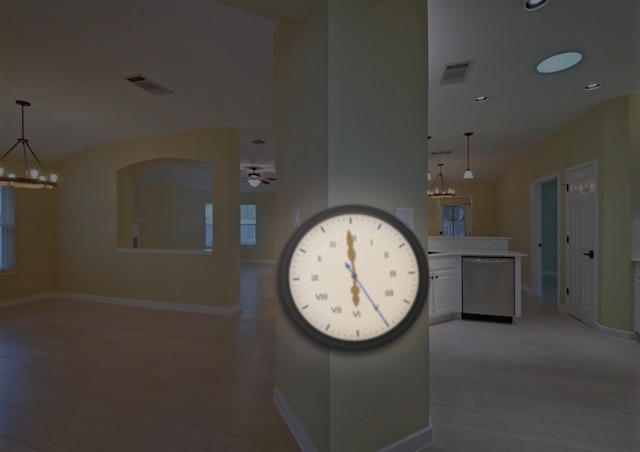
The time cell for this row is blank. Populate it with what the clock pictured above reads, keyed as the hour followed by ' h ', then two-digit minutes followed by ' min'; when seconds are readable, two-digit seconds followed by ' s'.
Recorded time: 5 h 59 min 25 s
